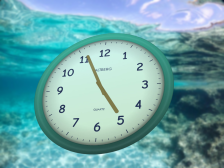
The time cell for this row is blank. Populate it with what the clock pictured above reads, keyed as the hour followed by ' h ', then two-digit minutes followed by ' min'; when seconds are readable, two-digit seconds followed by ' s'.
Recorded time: 4 h 56 min
